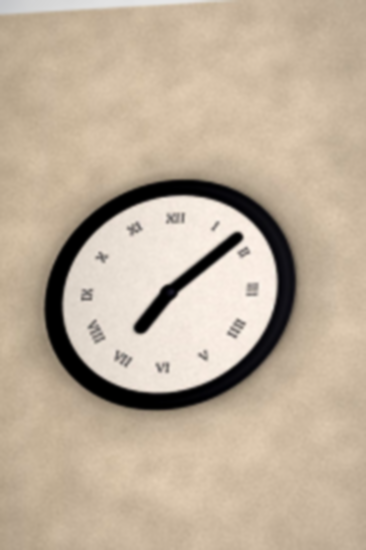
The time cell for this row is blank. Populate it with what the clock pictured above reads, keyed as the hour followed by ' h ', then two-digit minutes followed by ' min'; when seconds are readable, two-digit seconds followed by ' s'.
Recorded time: 7 h 08 min
